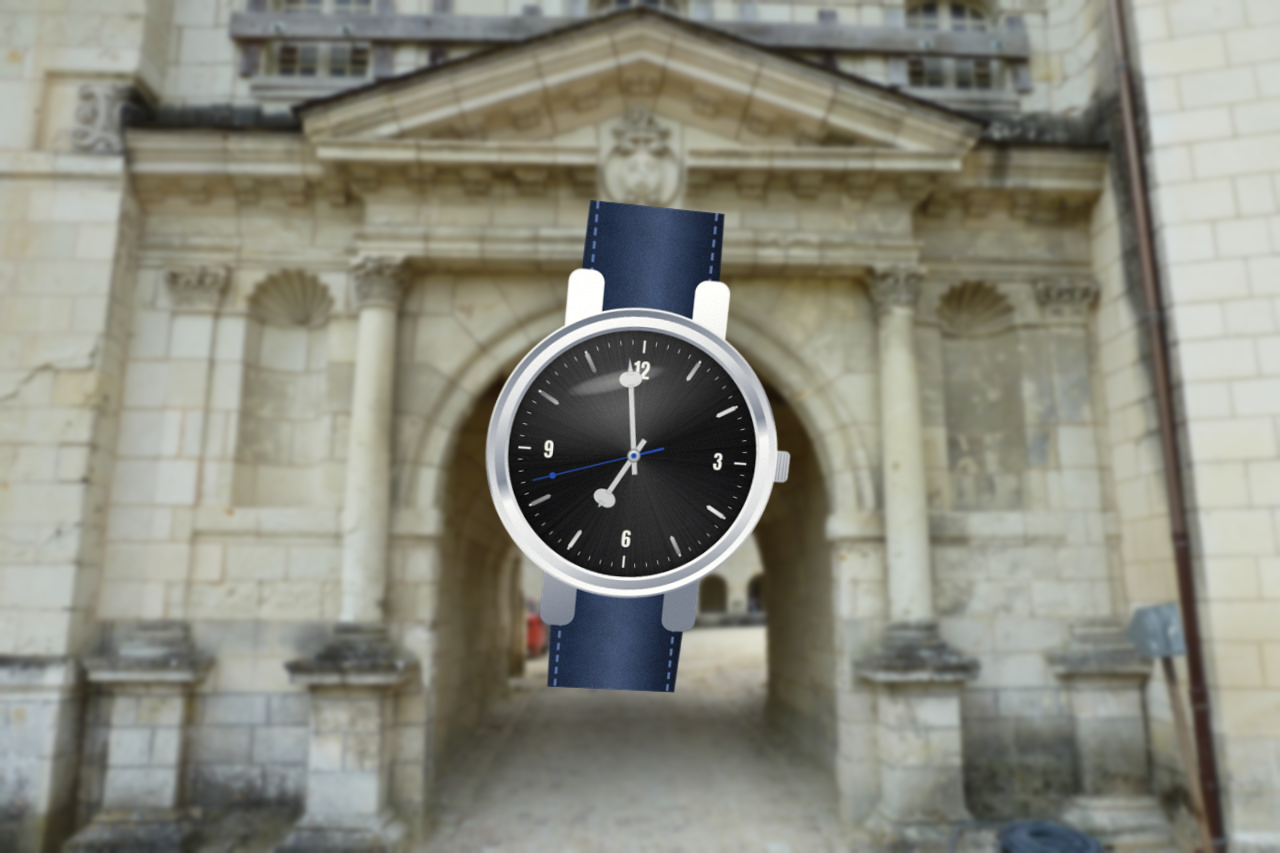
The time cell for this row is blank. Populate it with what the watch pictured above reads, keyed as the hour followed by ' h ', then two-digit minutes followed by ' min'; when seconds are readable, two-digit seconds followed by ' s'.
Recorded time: 6 h 58 min 42 s
